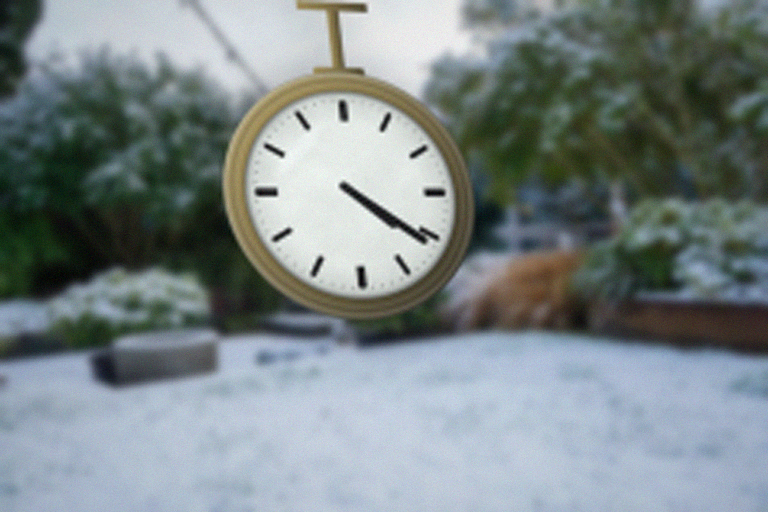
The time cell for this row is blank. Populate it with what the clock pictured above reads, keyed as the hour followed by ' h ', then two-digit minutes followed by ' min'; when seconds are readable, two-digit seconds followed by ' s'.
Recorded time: 4 h 21 min
